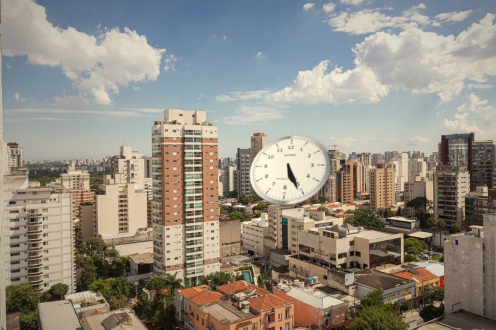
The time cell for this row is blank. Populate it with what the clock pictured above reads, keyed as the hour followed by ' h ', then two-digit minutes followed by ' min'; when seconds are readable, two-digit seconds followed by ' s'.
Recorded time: 5 h 26 min
